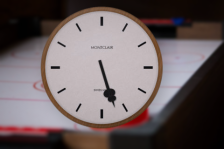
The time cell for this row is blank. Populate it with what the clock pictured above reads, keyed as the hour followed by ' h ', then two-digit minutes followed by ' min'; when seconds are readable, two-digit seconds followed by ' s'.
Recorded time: 5 h 27 min
